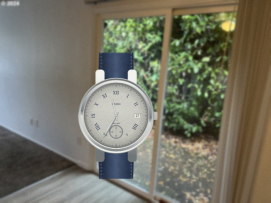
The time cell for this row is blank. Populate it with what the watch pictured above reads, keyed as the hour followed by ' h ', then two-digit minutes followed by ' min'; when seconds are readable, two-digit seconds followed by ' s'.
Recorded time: 11 h 35 min
